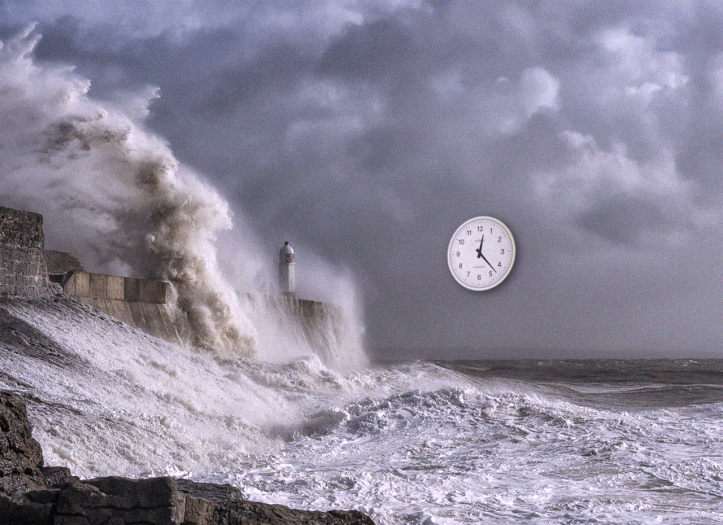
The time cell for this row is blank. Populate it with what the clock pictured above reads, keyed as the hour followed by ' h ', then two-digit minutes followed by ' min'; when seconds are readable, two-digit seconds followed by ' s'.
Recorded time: 12 h 23 min
